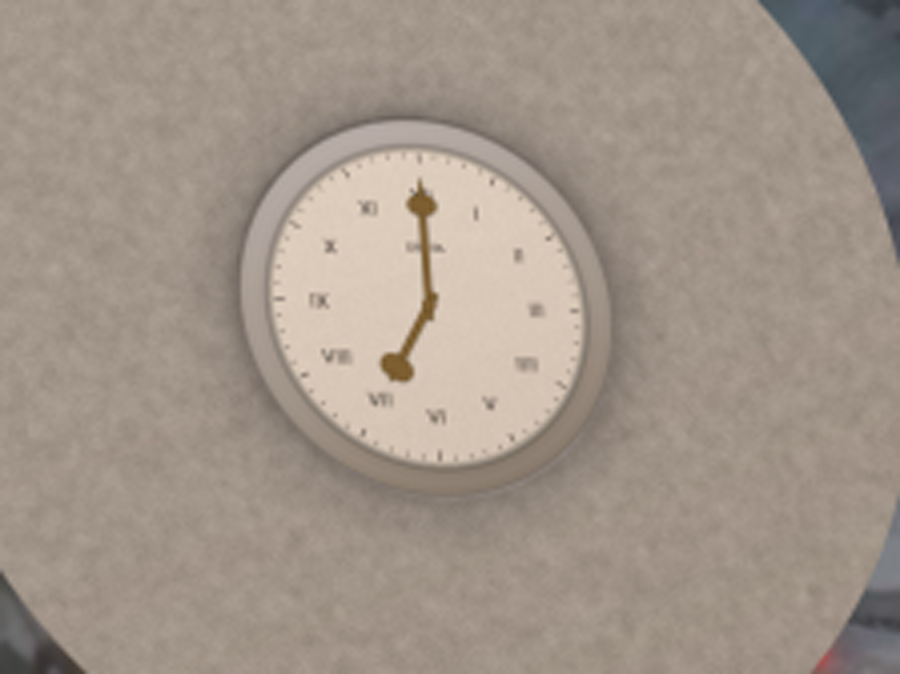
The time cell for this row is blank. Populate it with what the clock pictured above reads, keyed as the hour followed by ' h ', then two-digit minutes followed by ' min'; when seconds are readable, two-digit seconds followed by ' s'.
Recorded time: 7 h 00 min
